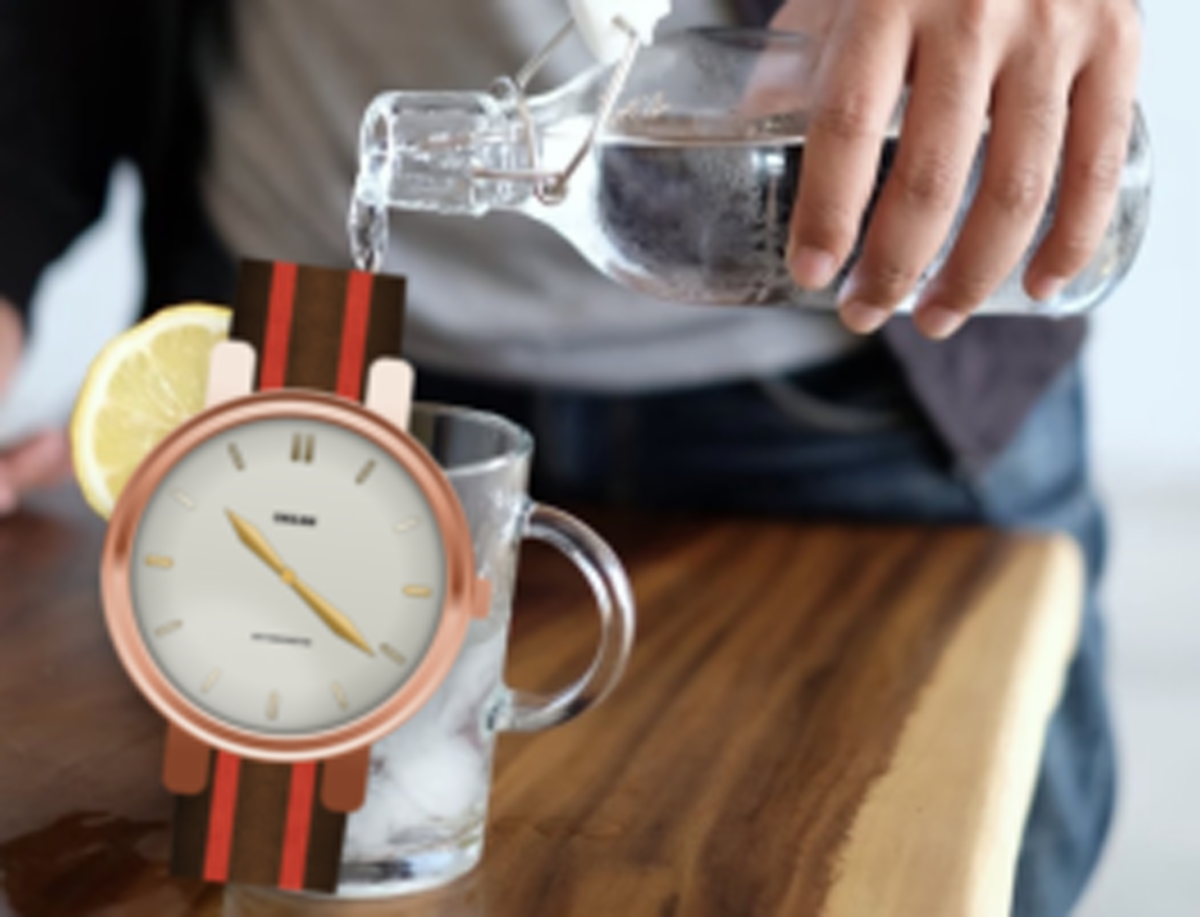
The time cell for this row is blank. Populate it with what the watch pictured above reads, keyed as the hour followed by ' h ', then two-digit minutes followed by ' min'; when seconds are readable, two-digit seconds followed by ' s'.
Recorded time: 10 h 21 min
